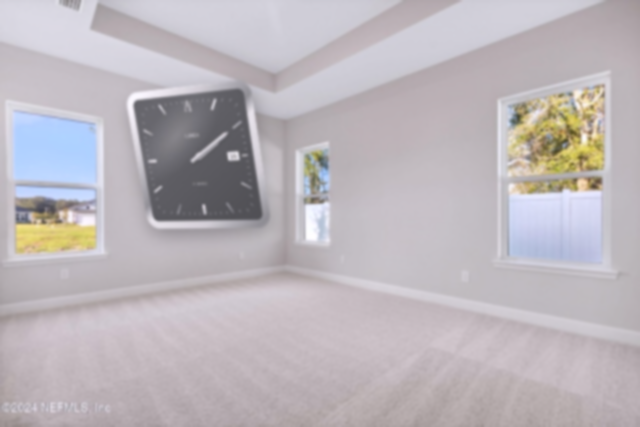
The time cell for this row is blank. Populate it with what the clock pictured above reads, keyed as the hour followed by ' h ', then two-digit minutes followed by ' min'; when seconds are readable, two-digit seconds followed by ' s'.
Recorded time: 2 h 10 min
